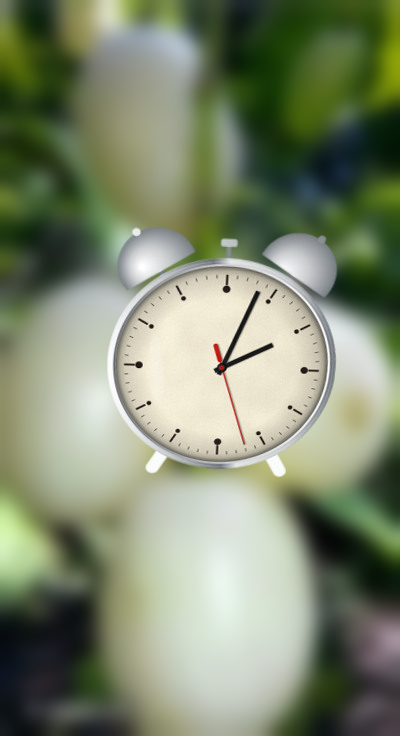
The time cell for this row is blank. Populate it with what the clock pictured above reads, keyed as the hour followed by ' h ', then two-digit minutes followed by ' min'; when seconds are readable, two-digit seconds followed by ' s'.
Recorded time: 2 h 03 min 27 s
